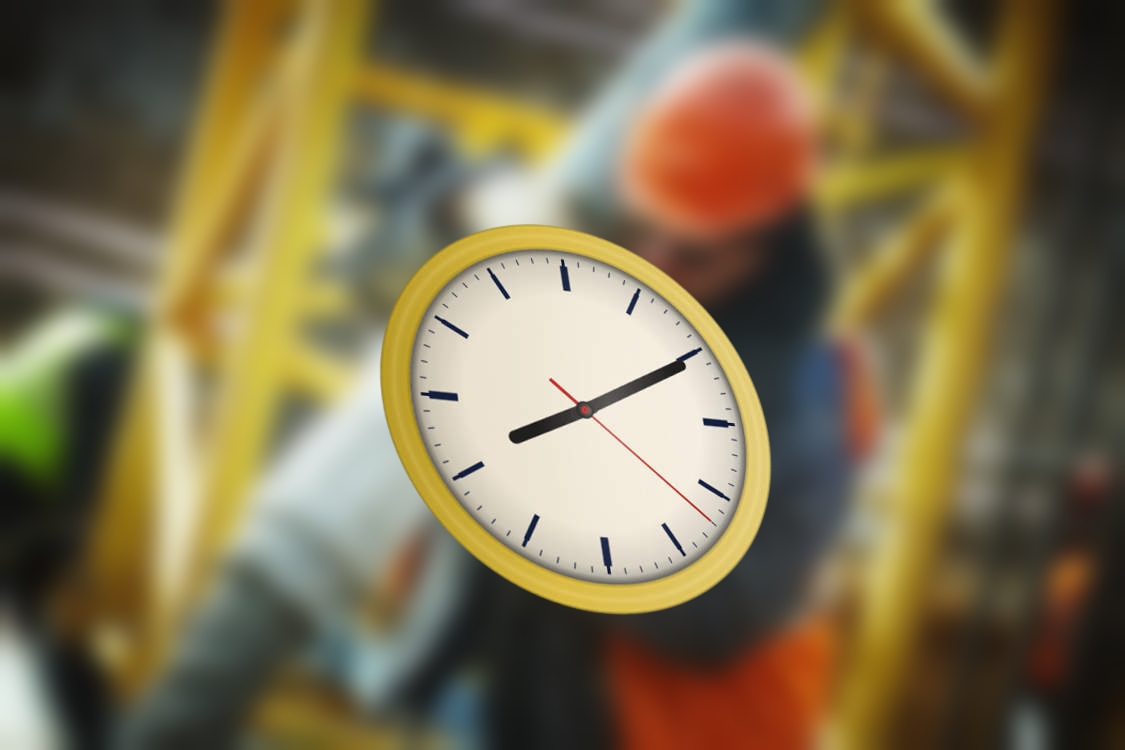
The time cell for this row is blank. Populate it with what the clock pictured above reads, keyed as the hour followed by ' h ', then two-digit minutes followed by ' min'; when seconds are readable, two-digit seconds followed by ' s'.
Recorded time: 8 h 10 min 22 s
